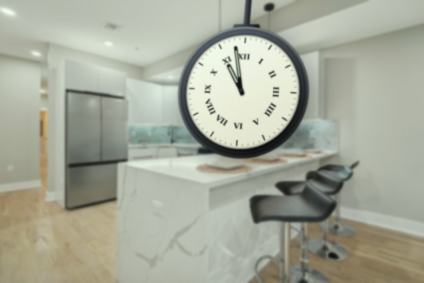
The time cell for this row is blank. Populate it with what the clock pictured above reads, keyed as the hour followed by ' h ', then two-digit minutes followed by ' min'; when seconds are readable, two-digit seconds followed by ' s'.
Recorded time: 10 h 58 min
